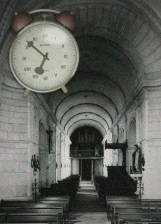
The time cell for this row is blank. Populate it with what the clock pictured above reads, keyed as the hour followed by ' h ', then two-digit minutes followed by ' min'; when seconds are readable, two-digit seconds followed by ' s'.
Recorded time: 6 h 52 min
